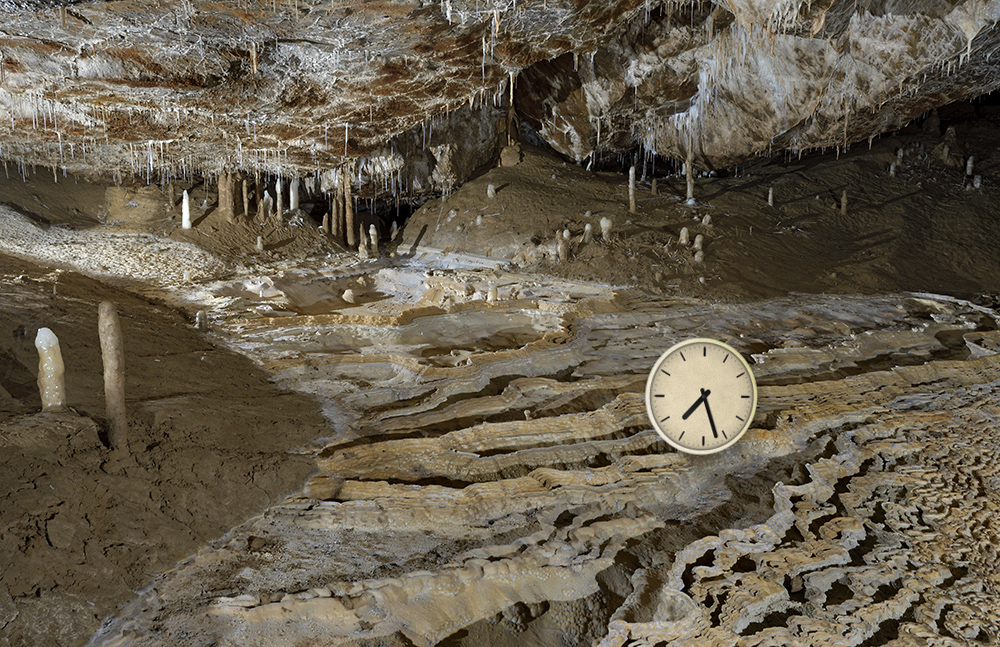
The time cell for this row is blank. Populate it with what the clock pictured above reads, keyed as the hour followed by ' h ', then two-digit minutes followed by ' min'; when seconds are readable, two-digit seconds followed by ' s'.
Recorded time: 7 h 27 min
